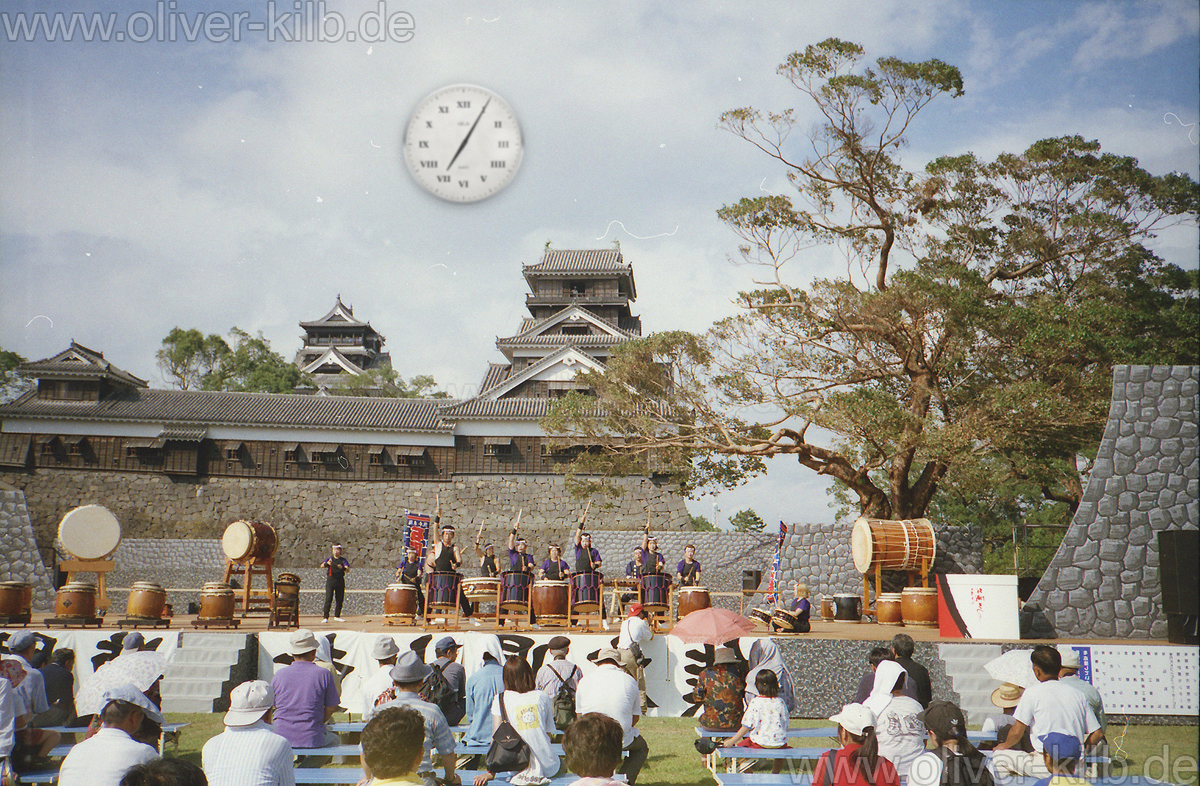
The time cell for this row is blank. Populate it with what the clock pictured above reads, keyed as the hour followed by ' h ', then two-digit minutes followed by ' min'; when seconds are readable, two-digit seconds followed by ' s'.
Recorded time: 7 h 05 min
